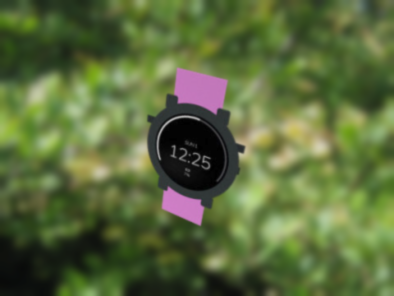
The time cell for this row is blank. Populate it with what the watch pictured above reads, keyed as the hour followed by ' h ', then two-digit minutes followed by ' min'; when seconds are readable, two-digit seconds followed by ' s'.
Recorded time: 12 h 25 min
